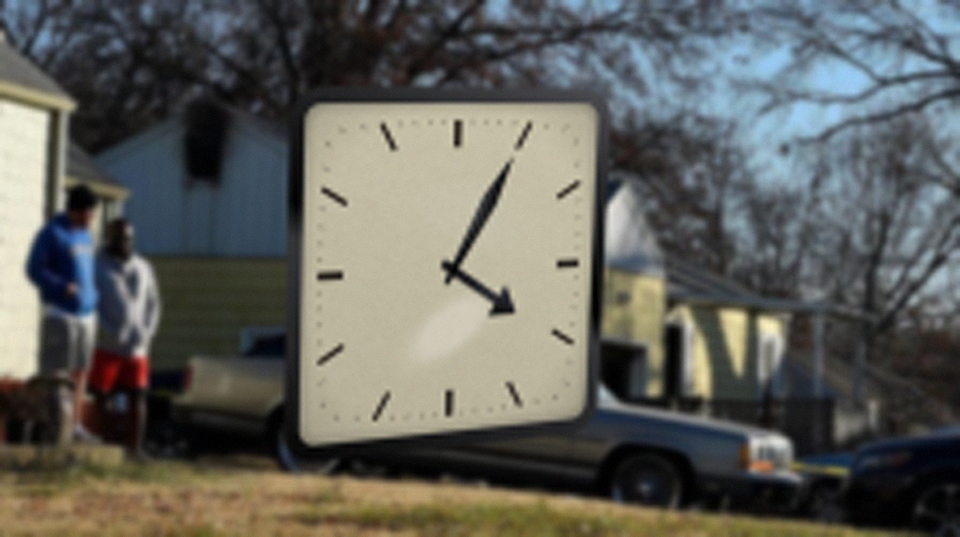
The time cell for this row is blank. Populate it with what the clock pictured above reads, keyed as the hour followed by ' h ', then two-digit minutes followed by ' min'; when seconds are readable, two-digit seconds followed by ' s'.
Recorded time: 4 h 05 min
